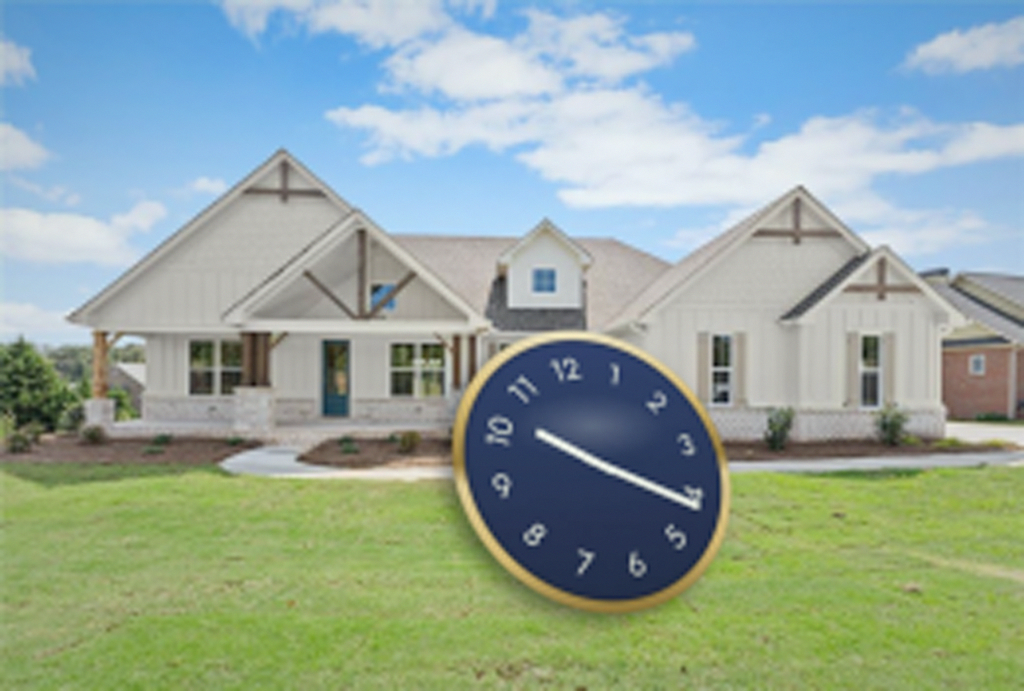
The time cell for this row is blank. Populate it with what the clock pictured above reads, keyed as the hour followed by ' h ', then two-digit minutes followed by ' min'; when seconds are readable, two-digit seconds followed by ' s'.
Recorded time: 10 h 21 min
